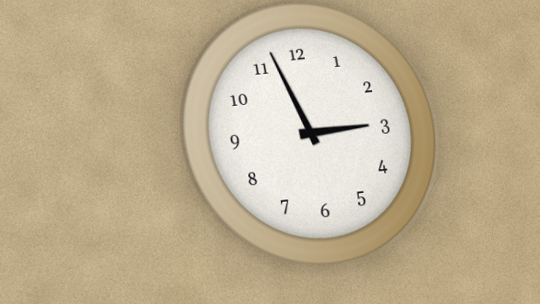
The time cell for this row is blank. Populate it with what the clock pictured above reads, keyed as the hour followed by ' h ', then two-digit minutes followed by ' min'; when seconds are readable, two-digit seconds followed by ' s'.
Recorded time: 2 h 57 min
